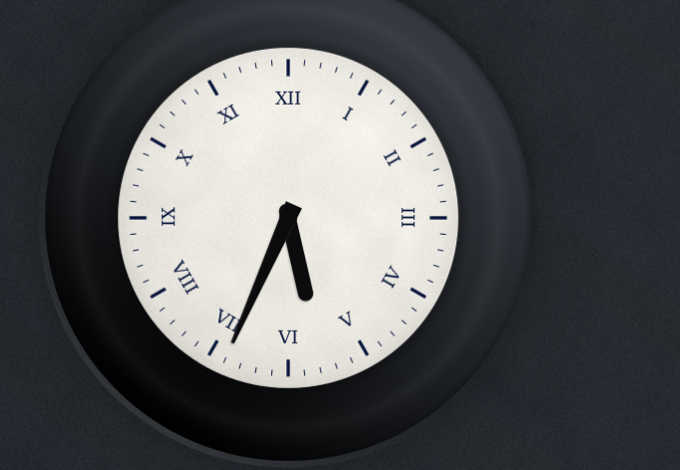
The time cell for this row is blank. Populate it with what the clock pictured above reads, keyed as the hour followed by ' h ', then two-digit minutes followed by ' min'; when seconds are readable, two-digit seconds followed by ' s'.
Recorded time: 5 h 34 min
